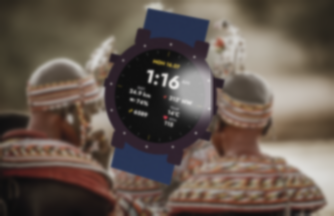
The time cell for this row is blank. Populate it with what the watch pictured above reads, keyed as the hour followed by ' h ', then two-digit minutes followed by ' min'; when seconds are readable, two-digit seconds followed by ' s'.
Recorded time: 1 h 16 min
